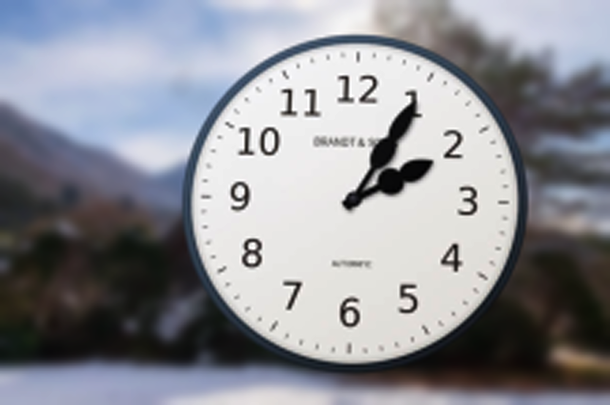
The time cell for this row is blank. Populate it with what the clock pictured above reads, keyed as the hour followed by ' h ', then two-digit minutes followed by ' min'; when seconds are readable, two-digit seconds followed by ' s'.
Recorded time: 2 h 05 min
